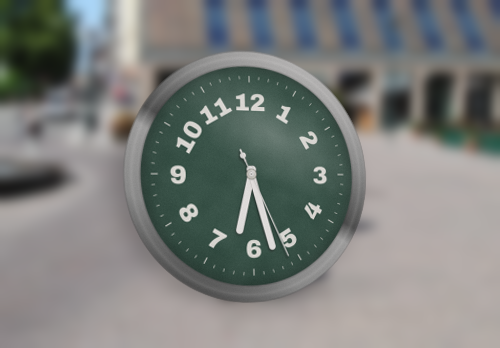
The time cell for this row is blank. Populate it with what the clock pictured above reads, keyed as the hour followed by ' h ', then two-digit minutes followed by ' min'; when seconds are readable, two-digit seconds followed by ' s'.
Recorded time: 6 h 27 min 26 s
